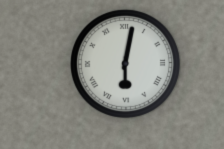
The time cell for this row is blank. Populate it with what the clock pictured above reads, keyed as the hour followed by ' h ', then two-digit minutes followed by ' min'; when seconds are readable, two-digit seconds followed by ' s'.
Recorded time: 6 h 02 min
